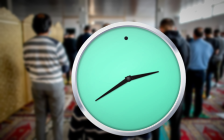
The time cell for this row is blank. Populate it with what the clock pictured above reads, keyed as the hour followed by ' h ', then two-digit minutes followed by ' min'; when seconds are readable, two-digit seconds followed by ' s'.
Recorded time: 2 h 40 min
